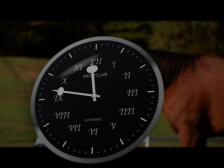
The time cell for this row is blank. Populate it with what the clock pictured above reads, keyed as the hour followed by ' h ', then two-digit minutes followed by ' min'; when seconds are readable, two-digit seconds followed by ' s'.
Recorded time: 11 h 47 min
